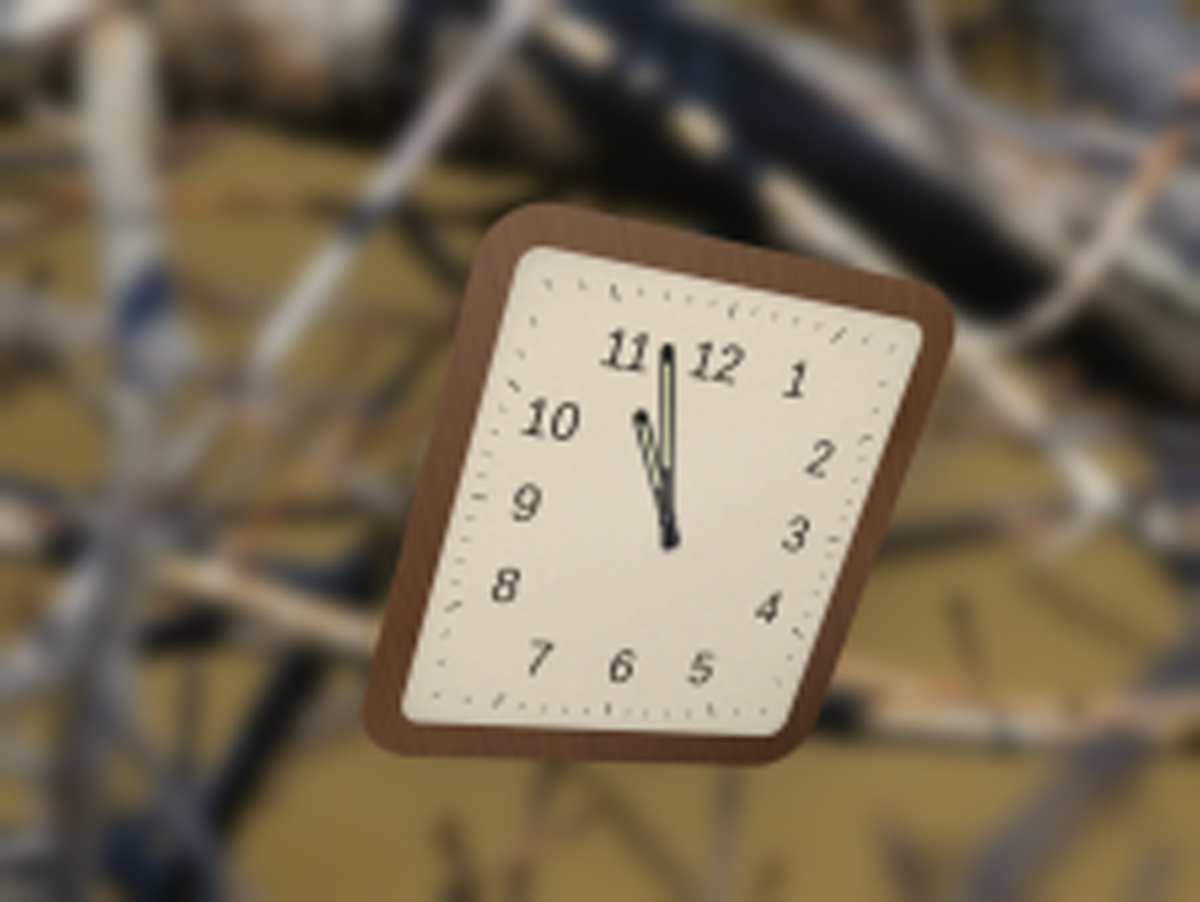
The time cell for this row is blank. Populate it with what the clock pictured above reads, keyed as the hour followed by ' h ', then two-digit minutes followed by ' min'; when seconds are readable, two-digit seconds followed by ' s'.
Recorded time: 10 h 57 min
